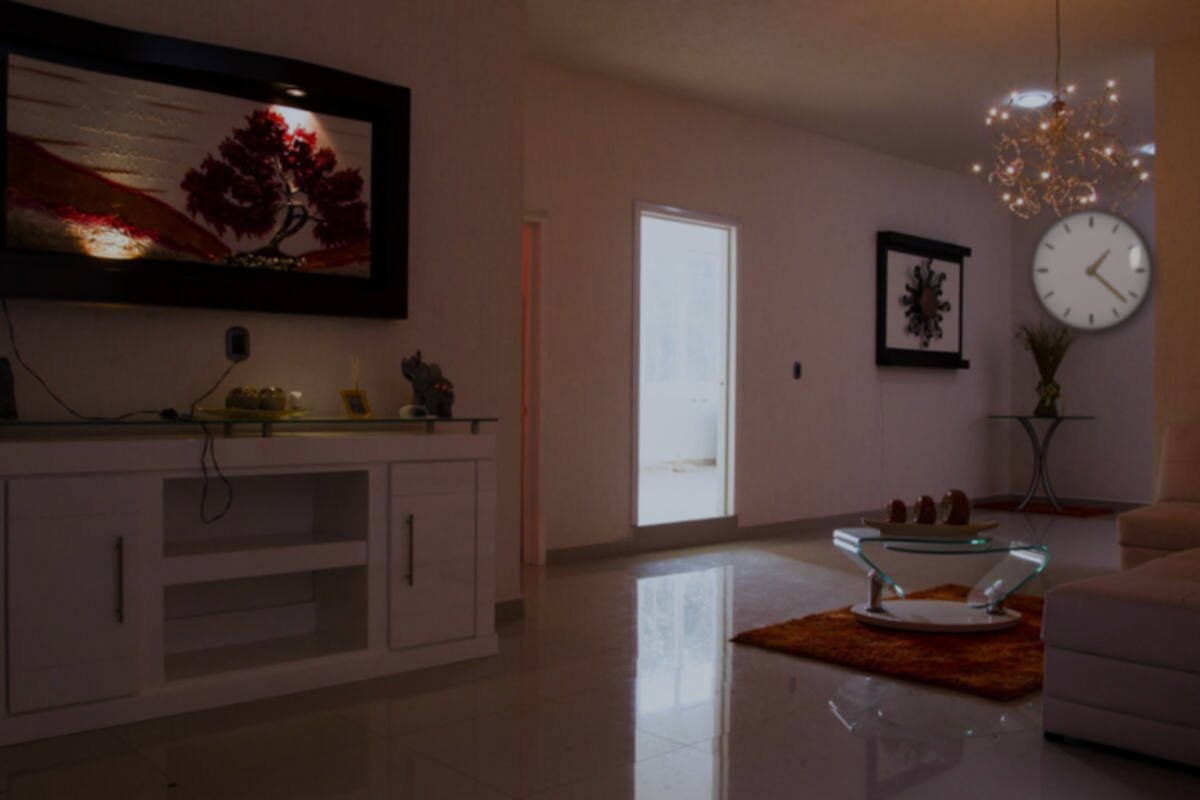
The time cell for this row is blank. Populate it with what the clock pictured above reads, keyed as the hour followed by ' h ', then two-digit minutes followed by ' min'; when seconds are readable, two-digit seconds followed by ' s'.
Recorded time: 1 h 22 min
